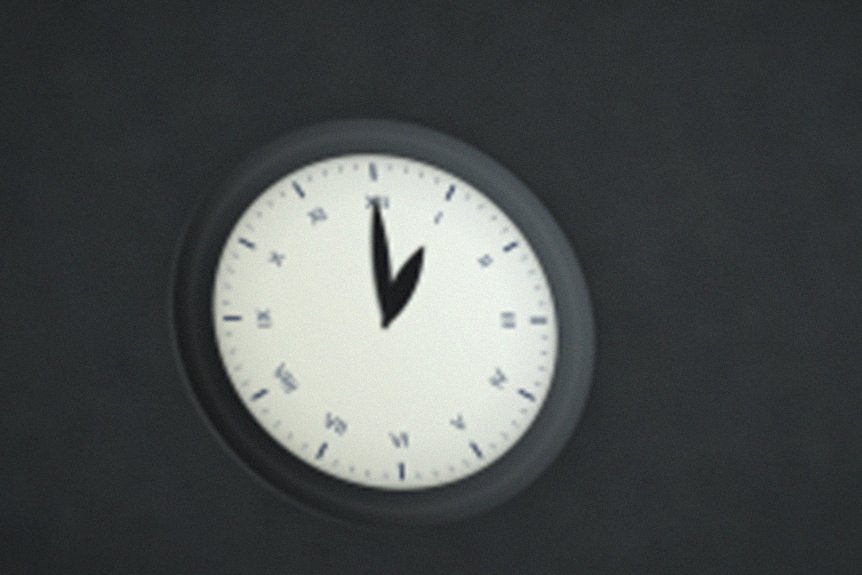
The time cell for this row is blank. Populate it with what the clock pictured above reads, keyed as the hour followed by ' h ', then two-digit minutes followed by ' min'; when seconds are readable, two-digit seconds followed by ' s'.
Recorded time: 1 h 00 min
